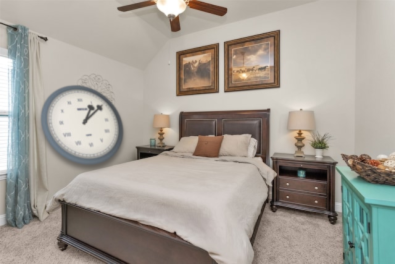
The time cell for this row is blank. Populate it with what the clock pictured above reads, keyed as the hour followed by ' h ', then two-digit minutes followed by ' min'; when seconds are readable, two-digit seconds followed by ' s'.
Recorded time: 1 h 09 min
